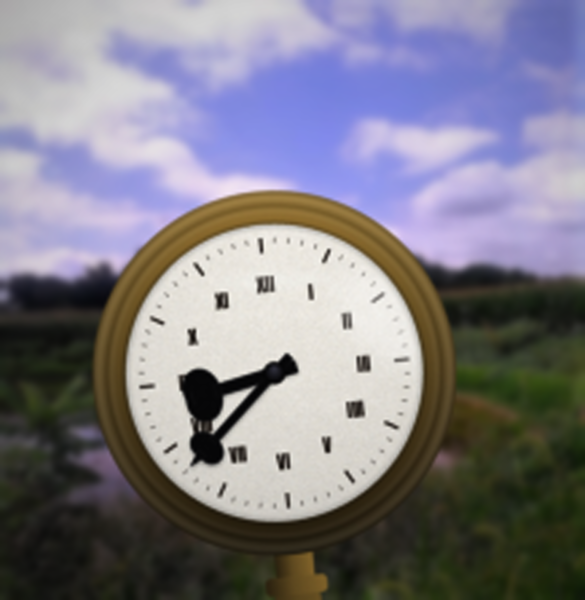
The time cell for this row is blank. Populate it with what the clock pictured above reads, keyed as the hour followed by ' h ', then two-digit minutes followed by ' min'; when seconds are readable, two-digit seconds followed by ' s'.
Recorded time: 8 h 38 min
